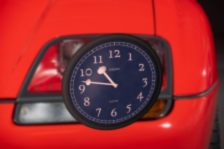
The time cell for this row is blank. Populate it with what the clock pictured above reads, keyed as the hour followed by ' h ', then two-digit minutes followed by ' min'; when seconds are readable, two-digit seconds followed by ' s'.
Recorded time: 10 h 47 min
